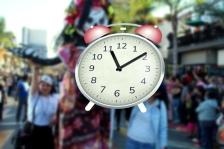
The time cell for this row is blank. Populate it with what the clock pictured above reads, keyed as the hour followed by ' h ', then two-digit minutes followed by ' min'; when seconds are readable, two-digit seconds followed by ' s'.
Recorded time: 11 h 09 min
